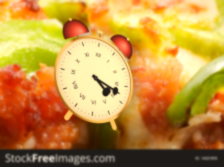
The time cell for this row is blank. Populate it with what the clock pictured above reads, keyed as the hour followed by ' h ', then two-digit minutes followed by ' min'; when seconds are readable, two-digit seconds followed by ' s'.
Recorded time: 4 h 18 min
